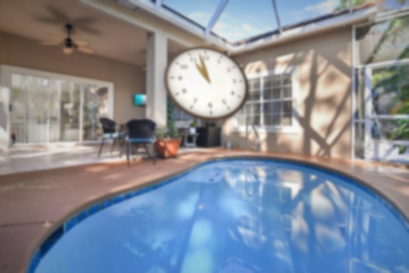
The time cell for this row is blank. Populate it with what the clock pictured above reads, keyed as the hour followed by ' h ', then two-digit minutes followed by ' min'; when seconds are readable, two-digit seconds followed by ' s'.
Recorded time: 10 h 58 min
